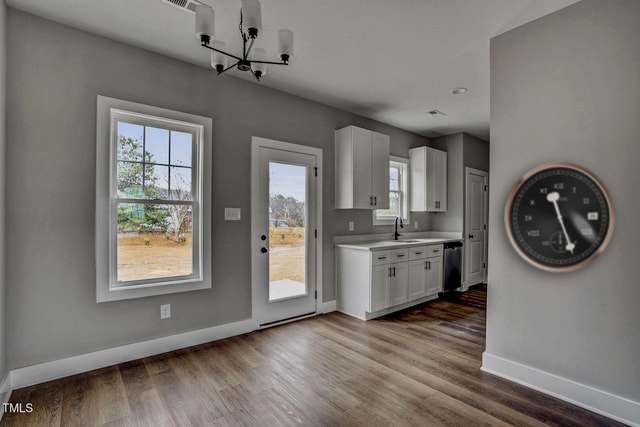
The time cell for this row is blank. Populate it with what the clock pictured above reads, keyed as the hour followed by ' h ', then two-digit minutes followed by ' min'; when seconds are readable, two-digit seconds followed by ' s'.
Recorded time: 11 h 27 min
